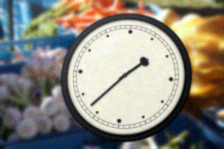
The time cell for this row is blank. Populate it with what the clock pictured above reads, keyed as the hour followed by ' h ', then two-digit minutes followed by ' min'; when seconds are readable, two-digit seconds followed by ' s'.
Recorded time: 1 h 37 min
